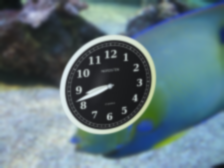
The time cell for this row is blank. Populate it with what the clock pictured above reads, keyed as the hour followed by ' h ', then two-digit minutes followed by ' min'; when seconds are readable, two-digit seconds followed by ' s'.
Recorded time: 8 h 42 min
